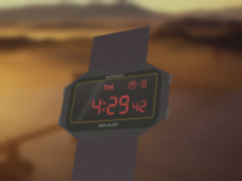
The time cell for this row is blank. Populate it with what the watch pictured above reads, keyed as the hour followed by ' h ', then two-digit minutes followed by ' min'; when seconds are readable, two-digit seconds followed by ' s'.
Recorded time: 4 h 29 min 42 s
